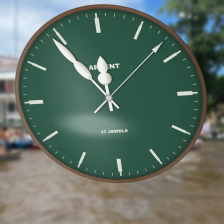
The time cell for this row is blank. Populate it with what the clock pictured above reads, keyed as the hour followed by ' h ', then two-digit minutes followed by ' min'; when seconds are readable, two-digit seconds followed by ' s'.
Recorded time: 11 h 54 min 08 s
